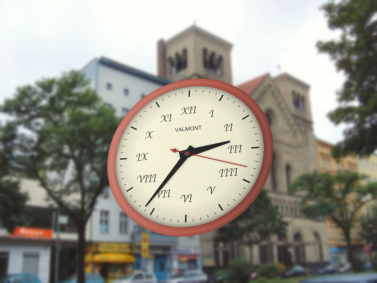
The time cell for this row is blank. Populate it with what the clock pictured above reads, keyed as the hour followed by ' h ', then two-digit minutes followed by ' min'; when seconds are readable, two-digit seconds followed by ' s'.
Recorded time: 2 h 36 min 18 s
